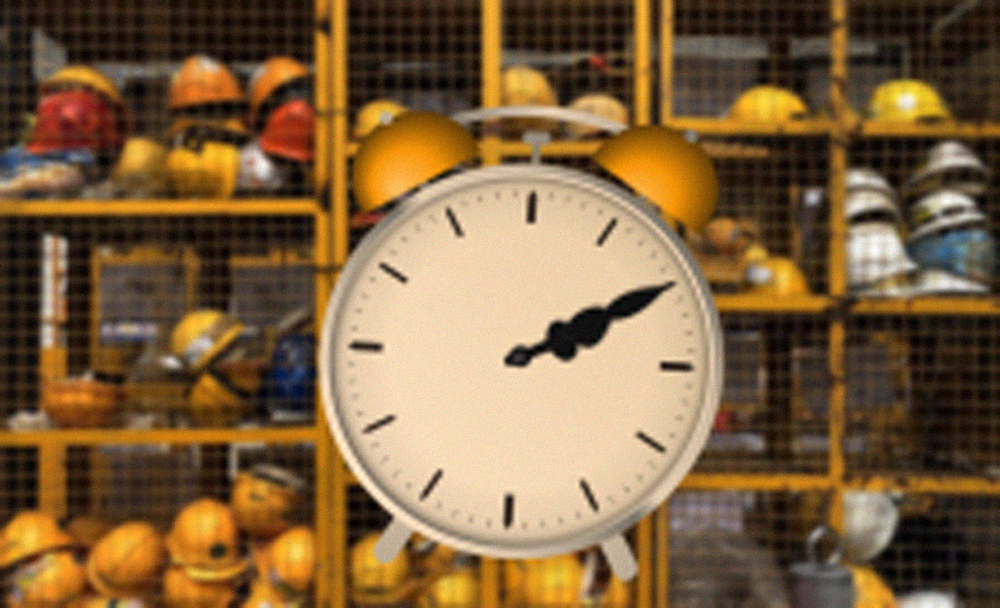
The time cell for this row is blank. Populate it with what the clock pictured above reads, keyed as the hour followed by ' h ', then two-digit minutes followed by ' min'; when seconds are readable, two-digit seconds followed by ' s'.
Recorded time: 2 h 10 min
